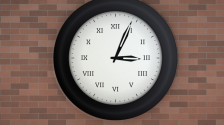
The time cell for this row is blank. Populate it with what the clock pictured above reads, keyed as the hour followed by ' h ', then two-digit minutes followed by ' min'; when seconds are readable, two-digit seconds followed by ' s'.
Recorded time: 3 h 04 min
